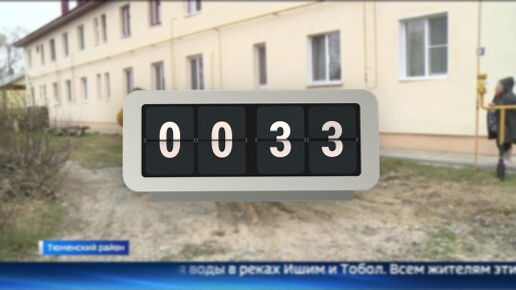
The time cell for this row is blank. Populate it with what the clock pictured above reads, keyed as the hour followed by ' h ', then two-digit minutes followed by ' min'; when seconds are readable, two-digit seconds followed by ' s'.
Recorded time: 0 h 33 min
